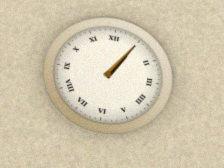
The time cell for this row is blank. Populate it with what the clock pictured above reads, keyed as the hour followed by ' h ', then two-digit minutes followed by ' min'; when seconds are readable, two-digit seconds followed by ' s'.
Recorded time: 1 h 05 min
